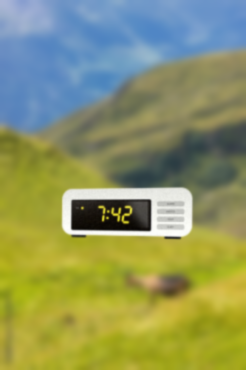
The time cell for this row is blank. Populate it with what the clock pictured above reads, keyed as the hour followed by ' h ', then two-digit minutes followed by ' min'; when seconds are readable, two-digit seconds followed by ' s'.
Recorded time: 7 h 42 min
